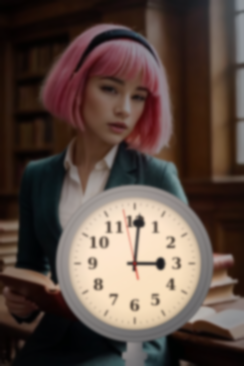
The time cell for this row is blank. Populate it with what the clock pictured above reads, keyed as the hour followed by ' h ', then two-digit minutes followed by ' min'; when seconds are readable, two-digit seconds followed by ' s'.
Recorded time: 3 h 00 min 58 s
